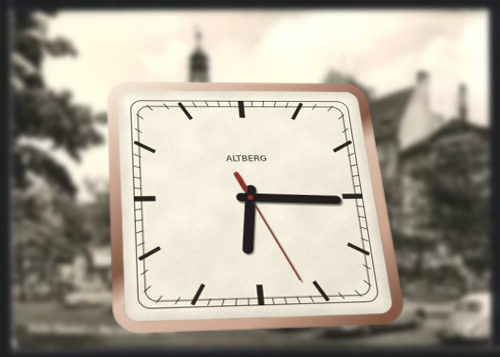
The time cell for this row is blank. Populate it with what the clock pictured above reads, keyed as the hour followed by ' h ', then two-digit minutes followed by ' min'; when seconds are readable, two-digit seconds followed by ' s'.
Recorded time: 6 h 15 min 26 s
